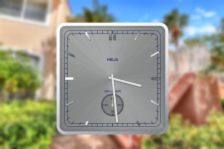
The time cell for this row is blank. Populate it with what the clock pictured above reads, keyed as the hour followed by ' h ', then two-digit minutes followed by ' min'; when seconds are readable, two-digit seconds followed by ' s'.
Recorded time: 3 h 29 min
